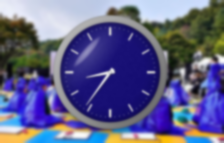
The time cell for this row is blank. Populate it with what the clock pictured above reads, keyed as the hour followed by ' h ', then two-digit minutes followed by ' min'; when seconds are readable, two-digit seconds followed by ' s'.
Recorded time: 8 h 36 min
